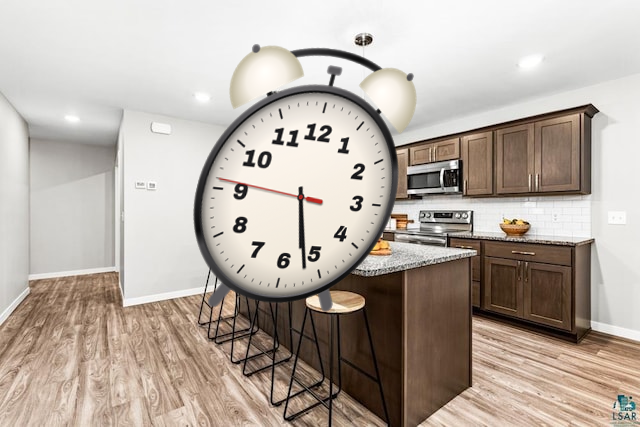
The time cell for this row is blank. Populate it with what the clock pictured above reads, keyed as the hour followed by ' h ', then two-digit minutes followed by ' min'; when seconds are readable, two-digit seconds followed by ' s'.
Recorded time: 5 h 26 min 46 s
